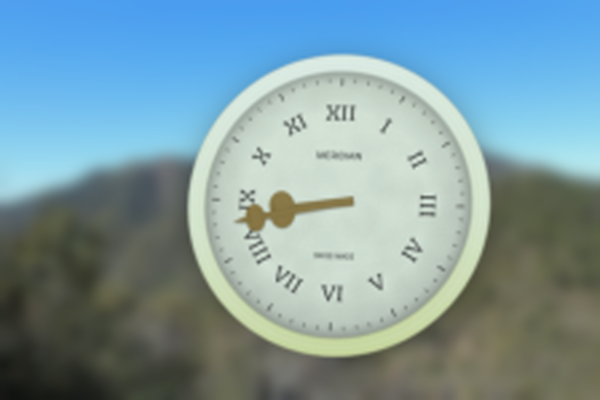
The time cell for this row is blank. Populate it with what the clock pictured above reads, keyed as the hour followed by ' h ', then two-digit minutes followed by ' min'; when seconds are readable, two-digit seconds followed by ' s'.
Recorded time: 8 h 43 min
